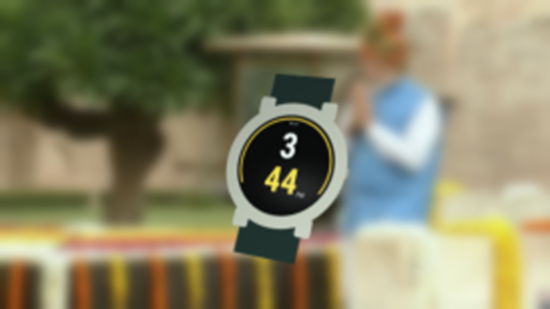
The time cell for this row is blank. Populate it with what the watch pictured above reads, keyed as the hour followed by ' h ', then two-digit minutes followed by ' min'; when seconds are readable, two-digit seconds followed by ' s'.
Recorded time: 3 h 44 min
